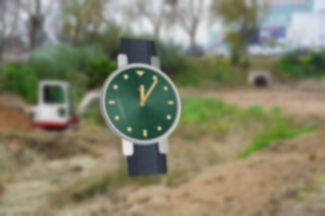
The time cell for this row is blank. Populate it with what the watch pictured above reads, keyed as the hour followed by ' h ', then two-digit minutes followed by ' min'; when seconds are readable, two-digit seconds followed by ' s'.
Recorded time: 12 h 06 min
